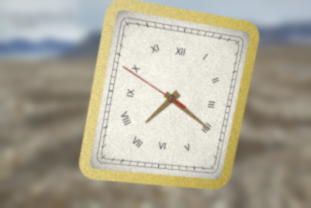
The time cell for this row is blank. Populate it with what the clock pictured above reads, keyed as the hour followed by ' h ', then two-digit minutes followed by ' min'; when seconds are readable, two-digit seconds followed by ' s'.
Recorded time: 7 h 19 min 49 s
